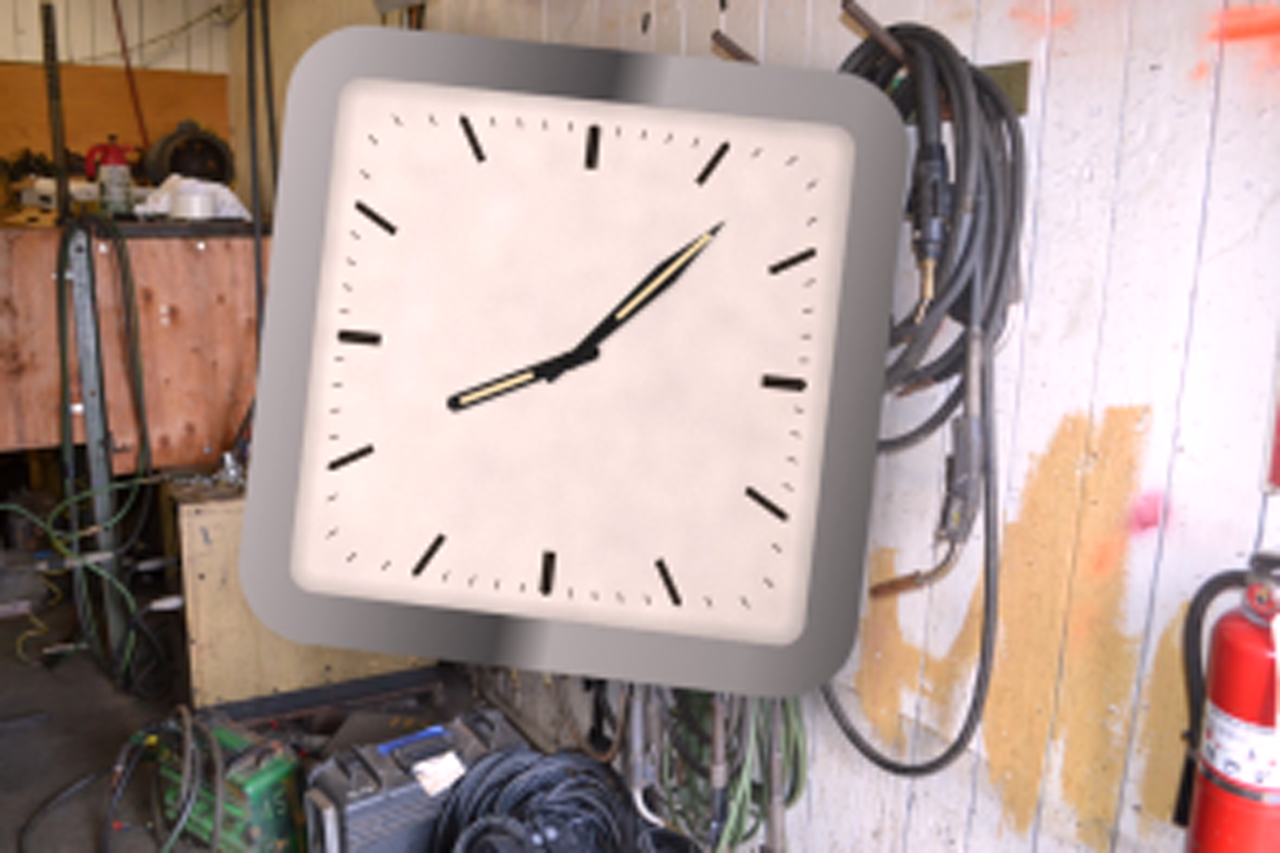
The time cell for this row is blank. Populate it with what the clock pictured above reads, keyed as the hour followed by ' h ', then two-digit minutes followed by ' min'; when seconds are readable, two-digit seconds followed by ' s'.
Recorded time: 8 h 07 min
